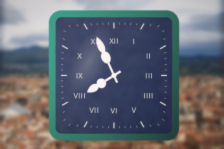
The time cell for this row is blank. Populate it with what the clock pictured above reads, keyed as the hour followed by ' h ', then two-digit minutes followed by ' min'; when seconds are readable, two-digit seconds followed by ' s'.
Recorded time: 7 h 56 min
